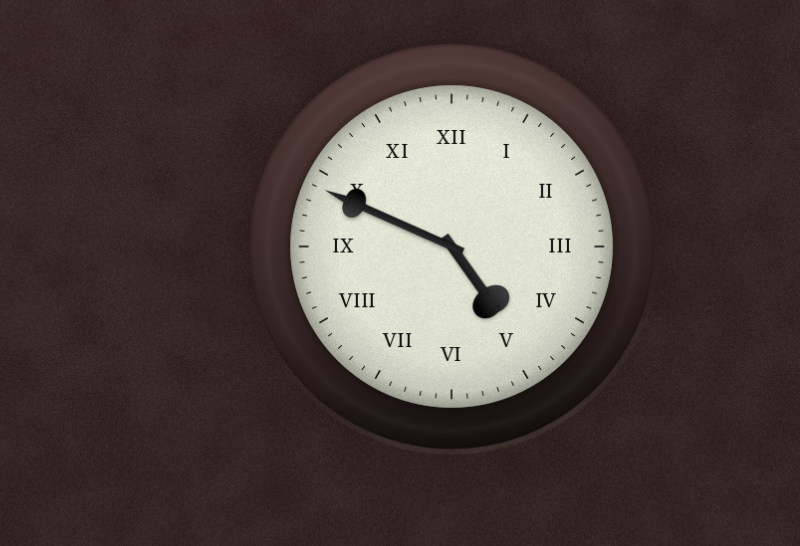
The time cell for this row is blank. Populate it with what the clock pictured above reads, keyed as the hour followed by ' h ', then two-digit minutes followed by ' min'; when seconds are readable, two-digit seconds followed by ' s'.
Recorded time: 4 h 49 min
